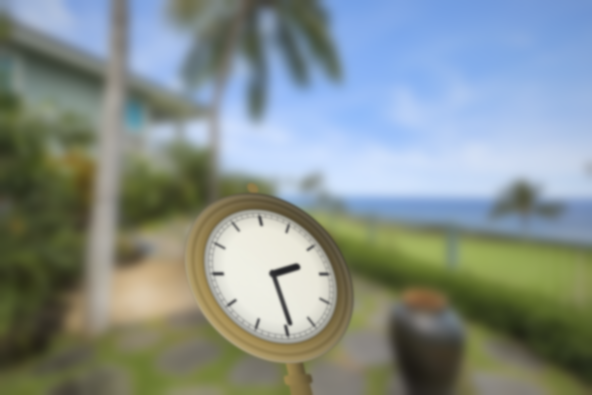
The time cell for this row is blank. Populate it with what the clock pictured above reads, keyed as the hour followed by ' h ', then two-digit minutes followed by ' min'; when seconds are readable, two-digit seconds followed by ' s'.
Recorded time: 2 h 29 min
